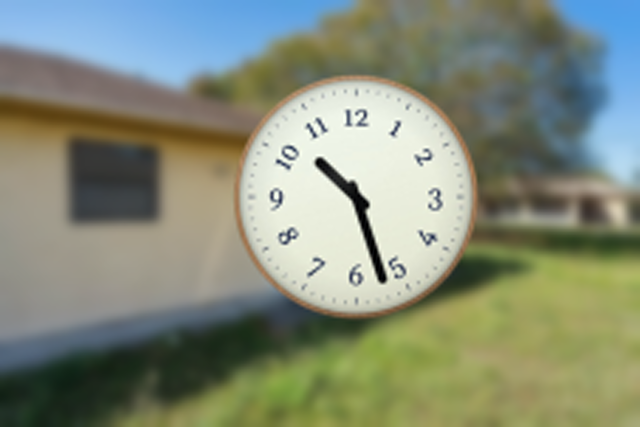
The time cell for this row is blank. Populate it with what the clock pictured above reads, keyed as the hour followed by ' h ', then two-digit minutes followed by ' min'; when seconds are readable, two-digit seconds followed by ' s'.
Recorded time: 10 h 27 min
